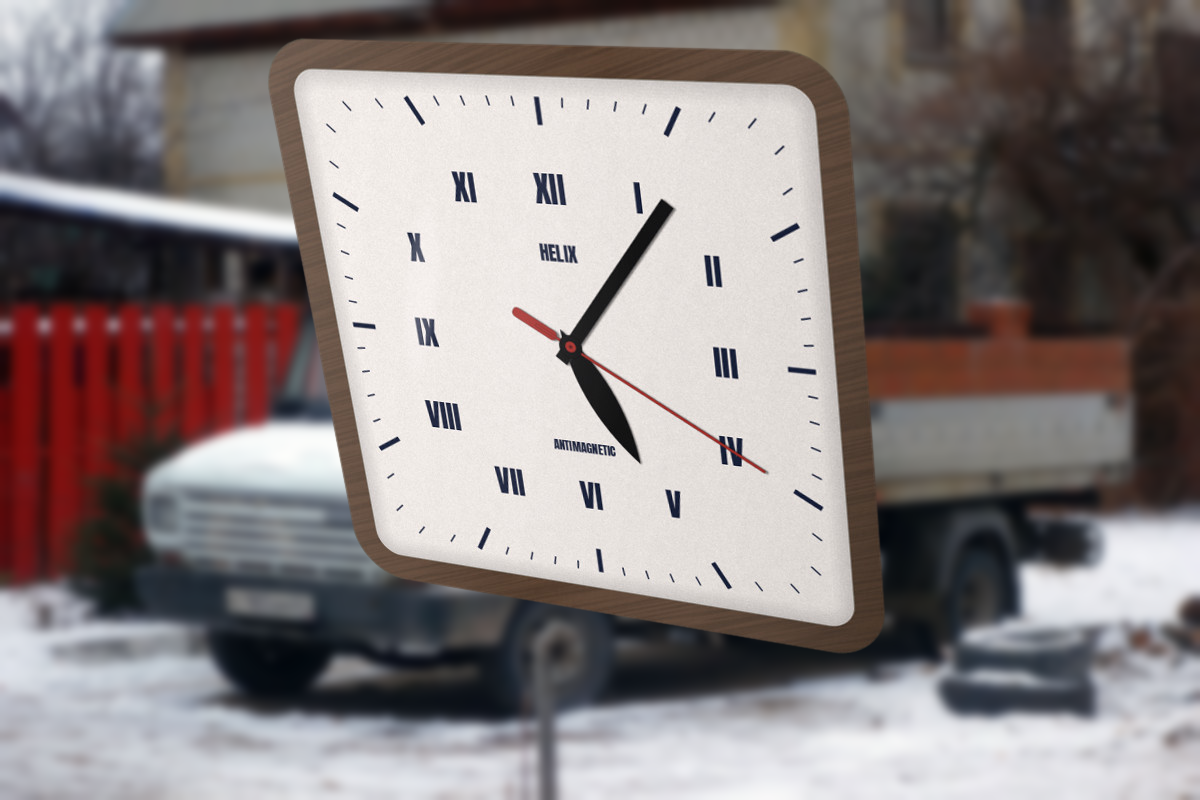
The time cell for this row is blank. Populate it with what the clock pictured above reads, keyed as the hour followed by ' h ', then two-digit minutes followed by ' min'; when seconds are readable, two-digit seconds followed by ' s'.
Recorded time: 5 h 06 min 20 s
